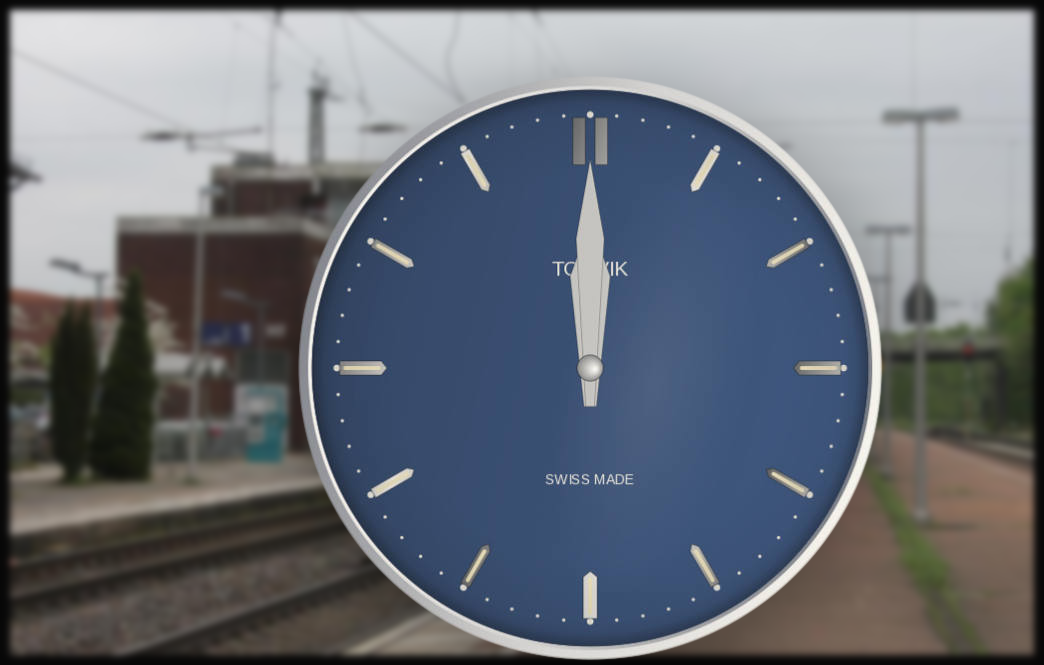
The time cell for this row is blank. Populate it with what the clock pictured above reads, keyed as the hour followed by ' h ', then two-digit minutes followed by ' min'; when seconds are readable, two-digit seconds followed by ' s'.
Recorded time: 12 h 00 min
